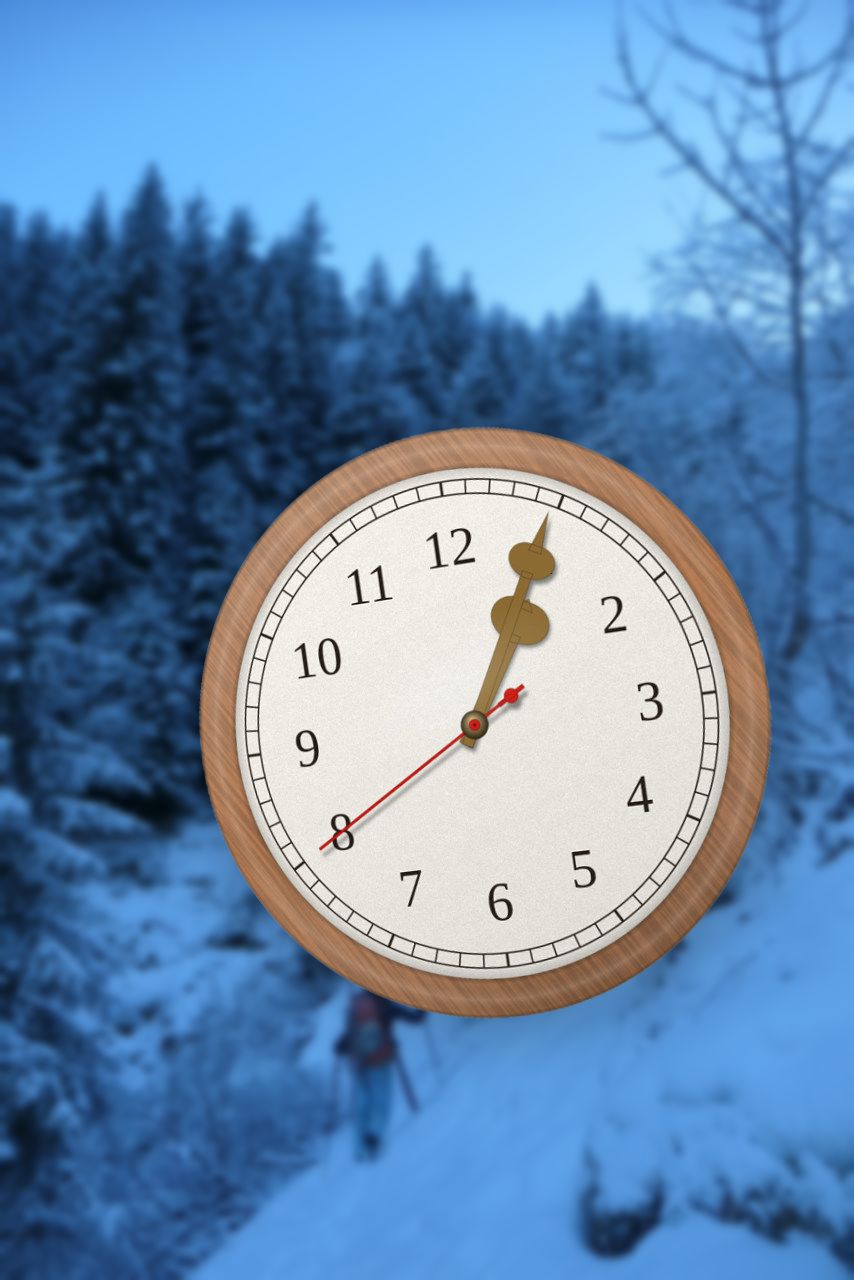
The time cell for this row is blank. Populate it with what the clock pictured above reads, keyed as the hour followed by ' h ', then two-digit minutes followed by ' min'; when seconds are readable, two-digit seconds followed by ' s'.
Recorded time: 1 h 04 min 40 s
